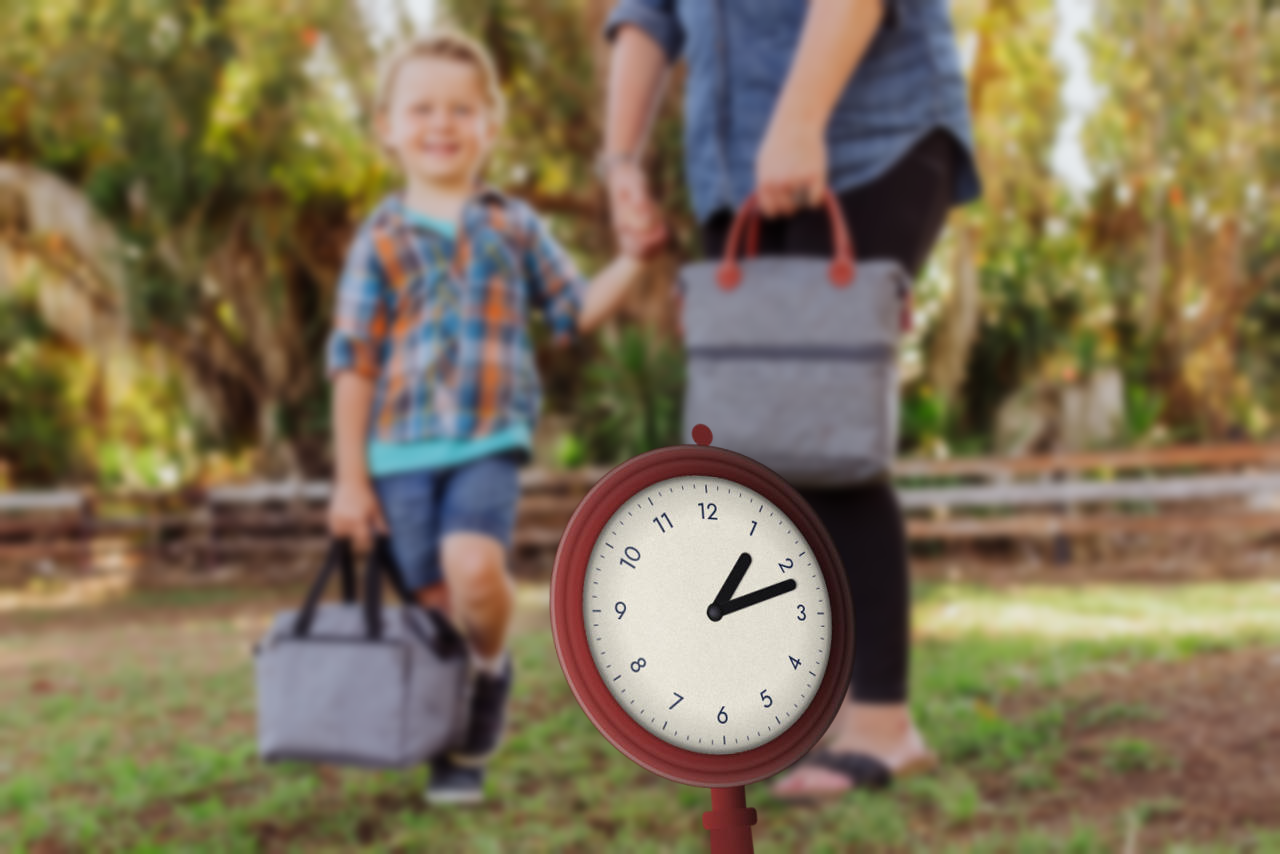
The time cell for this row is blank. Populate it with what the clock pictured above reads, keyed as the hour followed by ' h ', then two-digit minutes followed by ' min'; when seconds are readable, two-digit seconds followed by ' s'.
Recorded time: 1 h 12 min
